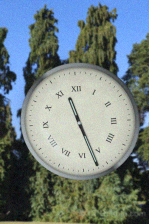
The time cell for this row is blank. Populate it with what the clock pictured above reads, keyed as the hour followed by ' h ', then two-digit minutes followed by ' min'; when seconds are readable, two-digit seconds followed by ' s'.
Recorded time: 11 h 27 min
